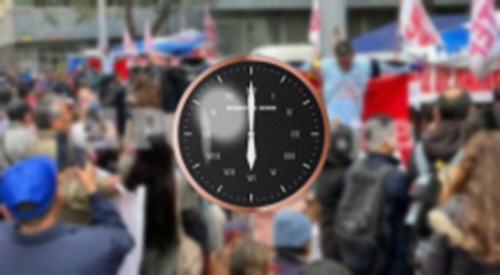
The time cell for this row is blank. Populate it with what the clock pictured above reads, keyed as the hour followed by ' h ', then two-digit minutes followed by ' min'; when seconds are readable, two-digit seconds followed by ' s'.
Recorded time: 6 h 00 min
